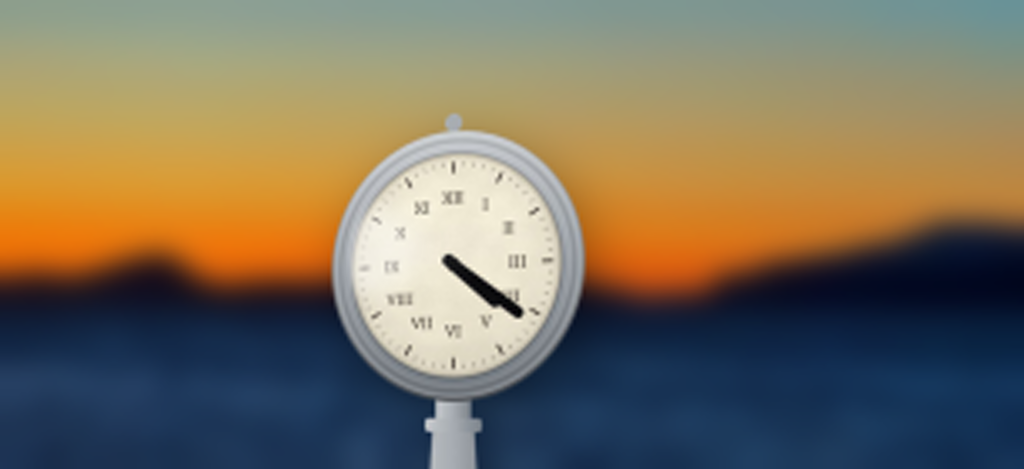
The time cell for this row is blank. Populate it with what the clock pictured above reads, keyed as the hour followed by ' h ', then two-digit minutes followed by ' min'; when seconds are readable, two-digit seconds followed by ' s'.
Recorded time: 4 h 21 min
